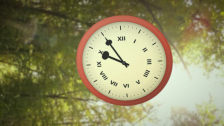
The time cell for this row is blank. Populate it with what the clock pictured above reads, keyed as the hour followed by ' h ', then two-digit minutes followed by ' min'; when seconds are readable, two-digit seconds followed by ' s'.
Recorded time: 9 h 55 min
